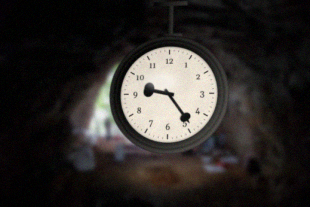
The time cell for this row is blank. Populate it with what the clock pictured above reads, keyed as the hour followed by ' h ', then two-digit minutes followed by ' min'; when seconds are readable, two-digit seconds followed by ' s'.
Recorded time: 9 h 24 min
